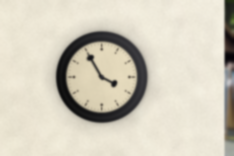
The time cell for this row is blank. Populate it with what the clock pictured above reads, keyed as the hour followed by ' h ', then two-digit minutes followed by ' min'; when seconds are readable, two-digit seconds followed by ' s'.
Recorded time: 3 h 55 min
